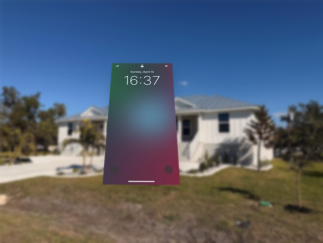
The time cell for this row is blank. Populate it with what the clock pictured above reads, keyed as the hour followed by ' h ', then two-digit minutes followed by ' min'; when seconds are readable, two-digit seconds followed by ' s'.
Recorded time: 16 h 37 min
